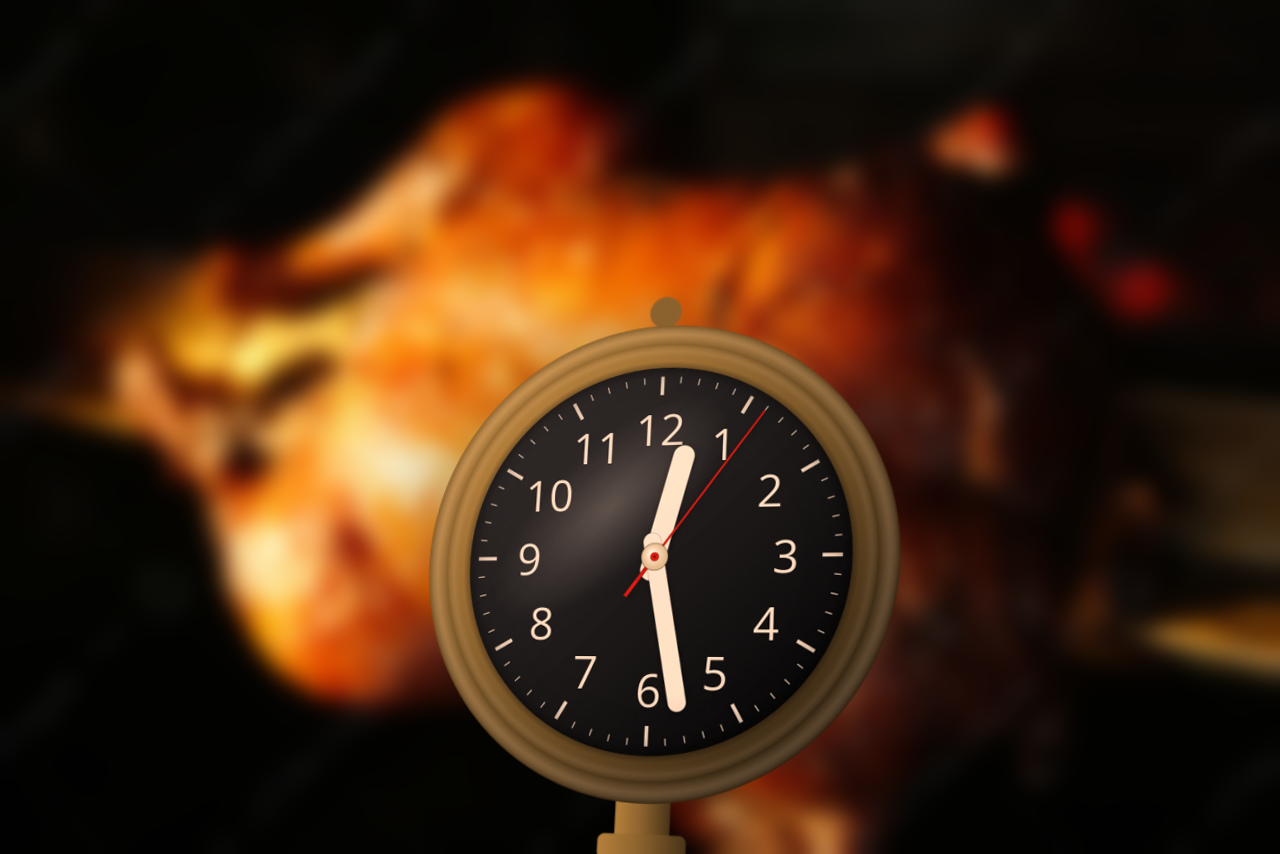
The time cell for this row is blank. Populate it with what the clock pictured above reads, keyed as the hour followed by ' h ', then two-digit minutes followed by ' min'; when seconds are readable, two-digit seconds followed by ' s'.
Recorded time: 12 h 28 min 06 s
